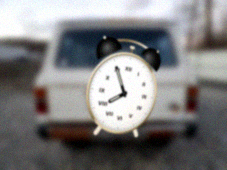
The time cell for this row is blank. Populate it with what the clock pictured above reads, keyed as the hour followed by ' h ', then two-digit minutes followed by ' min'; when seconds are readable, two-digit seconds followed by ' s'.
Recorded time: 7 h 55 min
